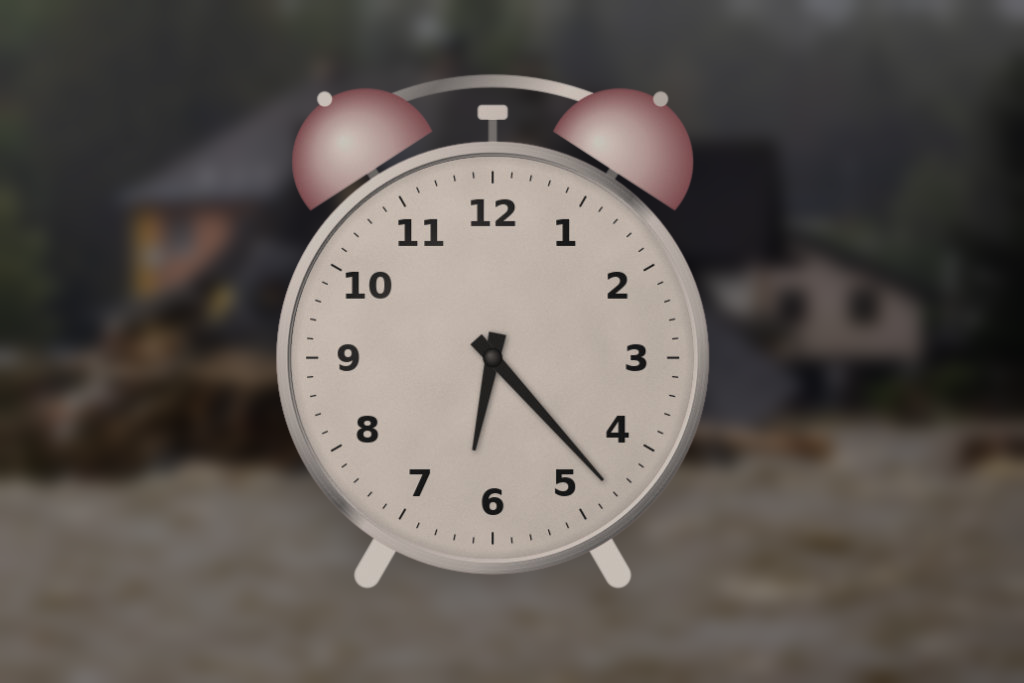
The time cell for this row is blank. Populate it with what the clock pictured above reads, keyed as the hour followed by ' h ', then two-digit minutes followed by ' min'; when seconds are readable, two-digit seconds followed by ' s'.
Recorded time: 6 h 23 min
